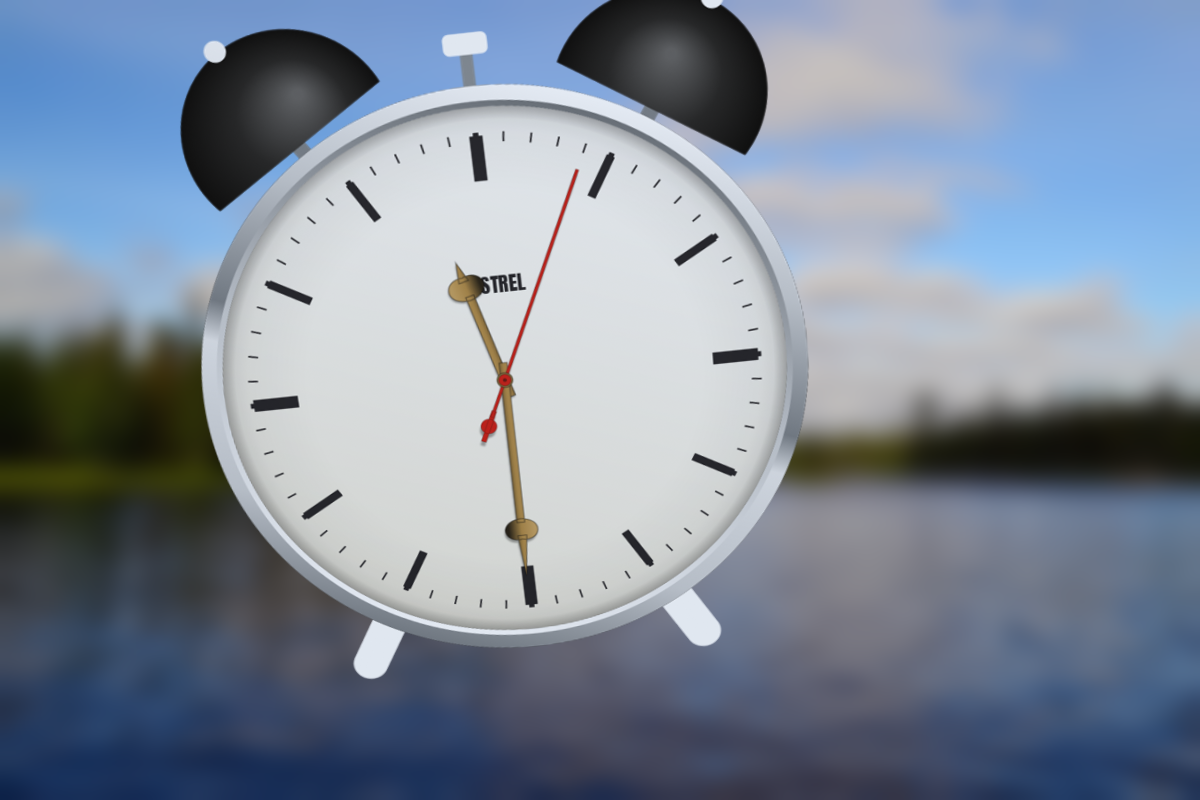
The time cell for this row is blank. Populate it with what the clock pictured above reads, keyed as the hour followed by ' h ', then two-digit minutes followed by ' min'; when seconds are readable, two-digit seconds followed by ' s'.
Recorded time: 11 h 30 min 04 s
